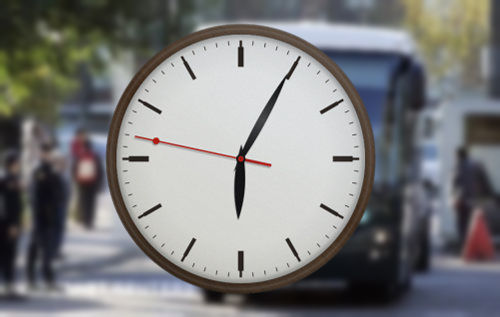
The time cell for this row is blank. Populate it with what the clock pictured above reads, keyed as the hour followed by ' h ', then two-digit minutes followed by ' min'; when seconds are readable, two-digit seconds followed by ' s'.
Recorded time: 6 h 04 min 47 s
